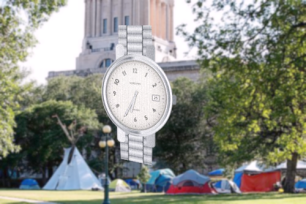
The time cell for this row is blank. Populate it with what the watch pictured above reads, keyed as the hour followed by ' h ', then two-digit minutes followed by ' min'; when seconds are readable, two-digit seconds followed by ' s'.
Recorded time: 6 h 35 min
